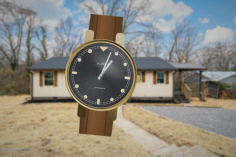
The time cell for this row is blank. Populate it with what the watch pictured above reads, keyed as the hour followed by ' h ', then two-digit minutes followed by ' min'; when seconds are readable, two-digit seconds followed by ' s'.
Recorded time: 1 h 03 min
